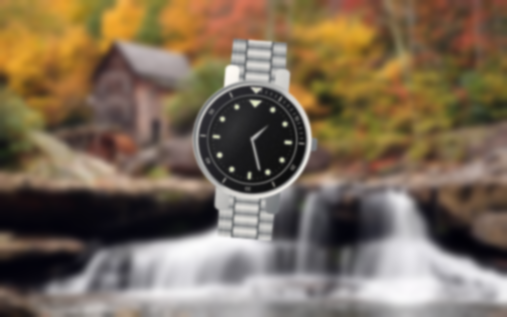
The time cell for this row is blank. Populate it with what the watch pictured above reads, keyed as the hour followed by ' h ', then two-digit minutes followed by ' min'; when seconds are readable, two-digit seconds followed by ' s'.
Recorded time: 1 h 27 min
